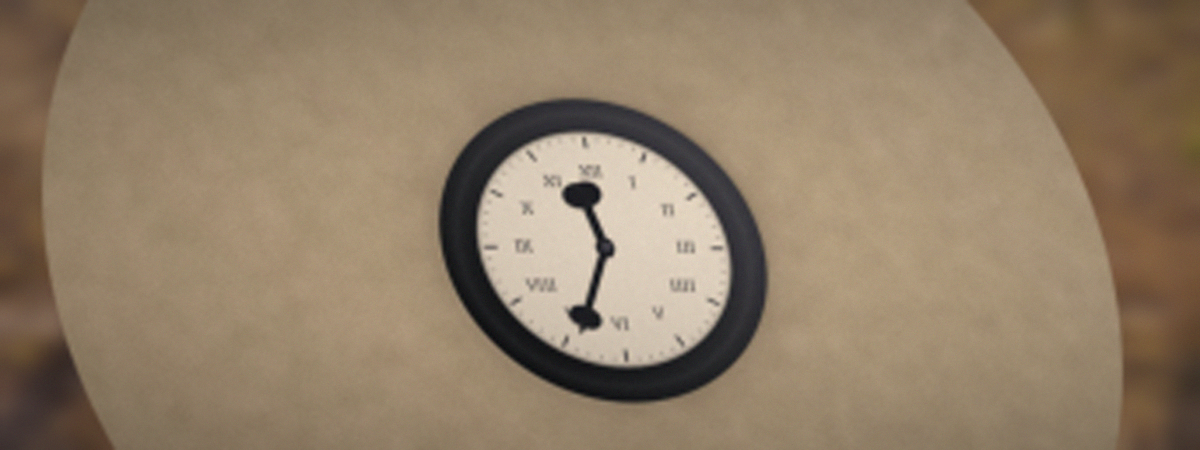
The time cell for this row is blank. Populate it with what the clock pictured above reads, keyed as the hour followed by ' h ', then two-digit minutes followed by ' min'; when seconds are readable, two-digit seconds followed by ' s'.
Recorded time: 11 h 34 min
